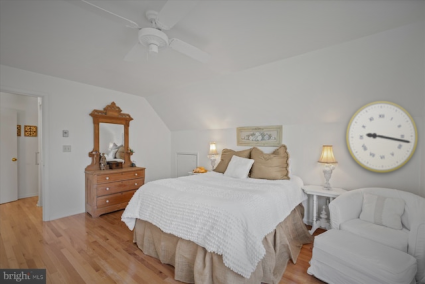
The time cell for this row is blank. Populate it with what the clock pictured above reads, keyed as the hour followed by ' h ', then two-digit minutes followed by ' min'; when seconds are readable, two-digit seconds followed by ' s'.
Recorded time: 9 h 17 min
